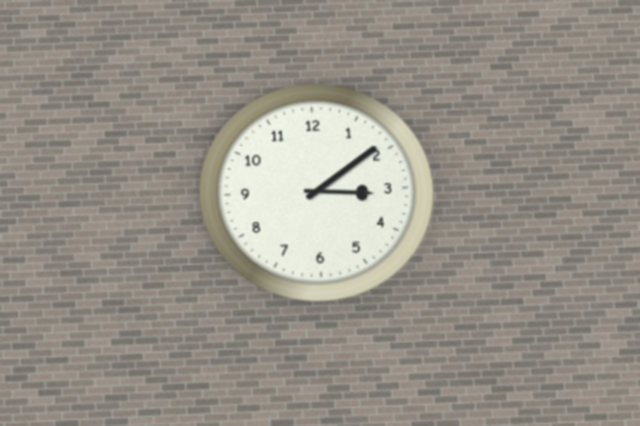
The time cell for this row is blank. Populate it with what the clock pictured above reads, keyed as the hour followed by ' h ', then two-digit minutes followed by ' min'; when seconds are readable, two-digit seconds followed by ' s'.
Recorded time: 3 h 09 min
